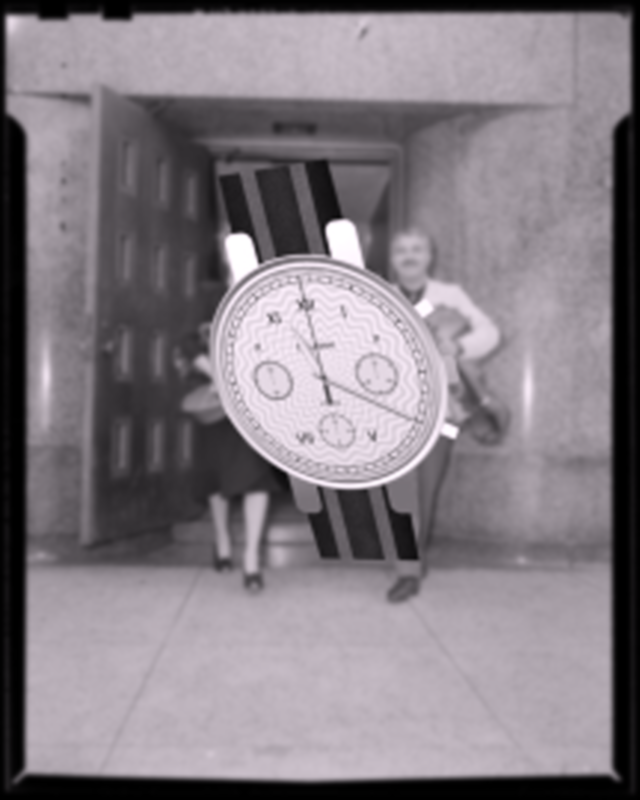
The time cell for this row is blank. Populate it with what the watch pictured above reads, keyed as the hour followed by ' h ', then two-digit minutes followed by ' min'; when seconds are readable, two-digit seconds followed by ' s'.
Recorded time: 11 h 20 min
